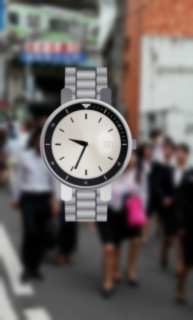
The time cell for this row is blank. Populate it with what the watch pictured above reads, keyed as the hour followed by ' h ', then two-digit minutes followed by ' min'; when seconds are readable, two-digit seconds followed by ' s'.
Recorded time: 9 h 34 min
